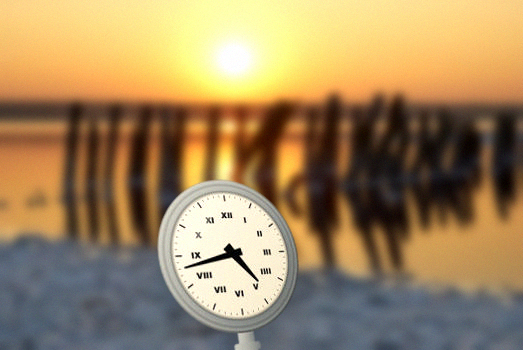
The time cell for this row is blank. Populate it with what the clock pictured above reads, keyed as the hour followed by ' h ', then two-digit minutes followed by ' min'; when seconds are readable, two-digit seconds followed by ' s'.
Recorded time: 4 h 43 min
